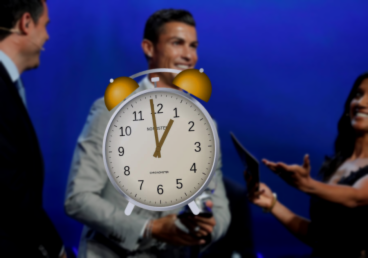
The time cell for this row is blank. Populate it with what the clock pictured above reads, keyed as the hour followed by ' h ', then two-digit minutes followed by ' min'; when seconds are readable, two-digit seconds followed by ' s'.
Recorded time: 12 h 59 min
